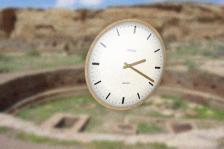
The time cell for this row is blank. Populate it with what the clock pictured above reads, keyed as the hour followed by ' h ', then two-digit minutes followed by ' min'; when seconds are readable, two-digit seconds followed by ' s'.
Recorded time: 2 h 19 min
